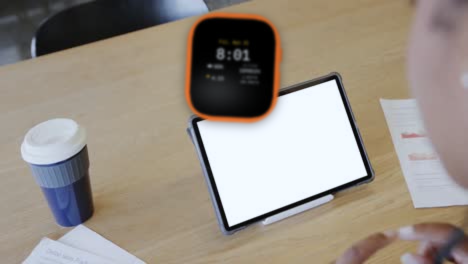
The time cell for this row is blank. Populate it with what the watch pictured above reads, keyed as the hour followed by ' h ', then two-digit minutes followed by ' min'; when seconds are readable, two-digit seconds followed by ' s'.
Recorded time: 8 h 01 min
